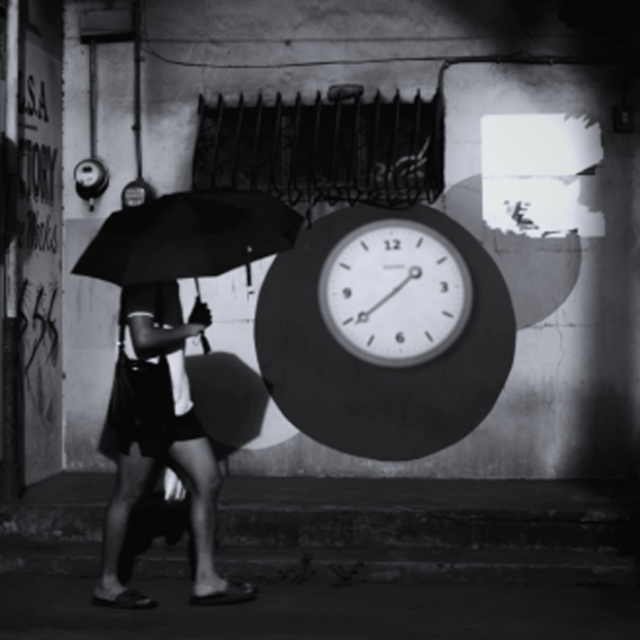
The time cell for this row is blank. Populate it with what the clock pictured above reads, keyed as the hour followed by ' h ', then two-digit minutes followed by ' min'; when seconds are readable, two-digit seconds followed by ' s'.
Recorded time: 1 h 39 min
